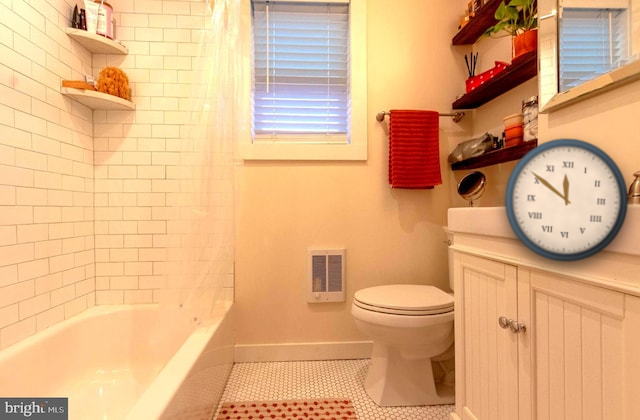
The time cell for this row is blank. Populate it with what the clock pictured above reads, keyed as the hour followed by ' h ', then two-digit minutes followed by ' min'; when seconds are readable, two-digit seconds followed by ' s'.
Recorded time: 11 h 51 min
